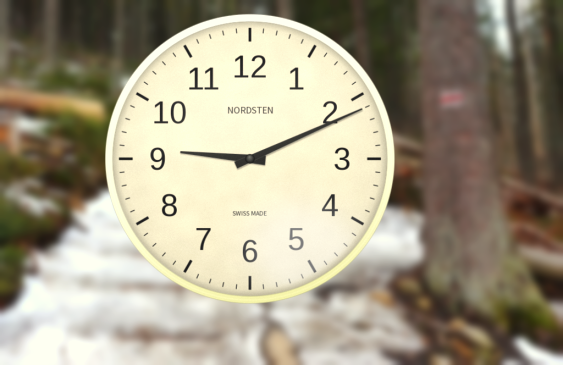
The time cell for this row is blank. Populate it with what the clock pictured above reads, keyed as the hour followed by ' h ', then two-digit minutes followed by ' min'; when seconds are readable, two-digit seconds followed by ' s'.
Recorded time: 9 h 11 min
